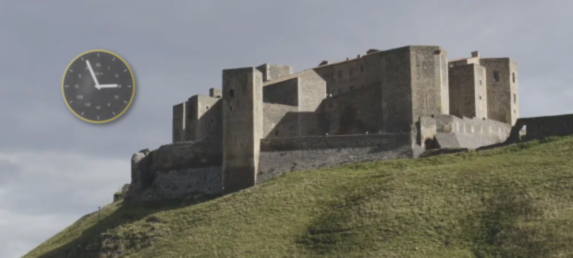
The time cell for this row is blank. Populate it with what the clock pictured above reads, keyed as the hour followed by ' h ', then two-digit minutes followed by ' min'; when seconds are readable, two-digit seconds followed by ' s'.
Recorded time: 2 h 56 min
